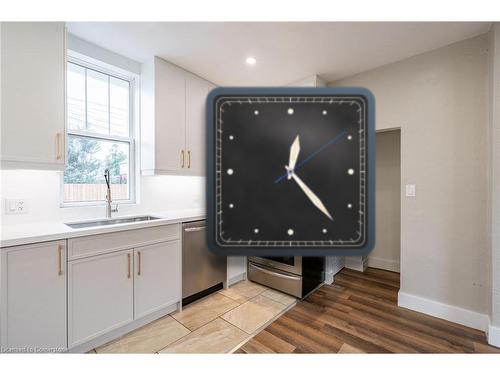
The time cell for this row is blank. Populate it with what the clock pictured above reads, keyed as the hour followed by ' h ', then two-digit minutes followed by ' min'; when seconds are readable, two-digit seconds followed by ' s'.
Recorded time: 12 h 23 min 09 s
